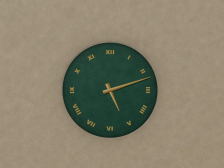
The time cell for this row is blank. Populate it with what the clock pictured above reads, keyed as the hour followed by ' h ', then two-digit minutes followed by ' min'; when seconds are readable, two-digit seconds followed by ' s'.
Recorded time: 5 h 12 min
